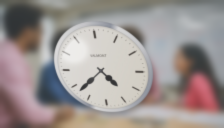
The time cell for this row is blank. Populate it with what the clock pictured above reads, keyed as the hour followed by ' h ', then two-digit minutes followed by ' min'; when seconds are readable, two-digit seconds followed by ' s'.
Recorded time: 4 h 38 min
